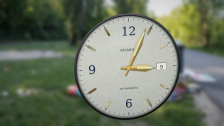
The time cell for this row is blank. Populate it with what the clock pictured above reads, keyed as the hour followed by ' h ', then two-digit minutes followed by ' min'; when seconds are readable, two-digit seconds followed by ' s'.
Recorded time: 3 h 04 min
